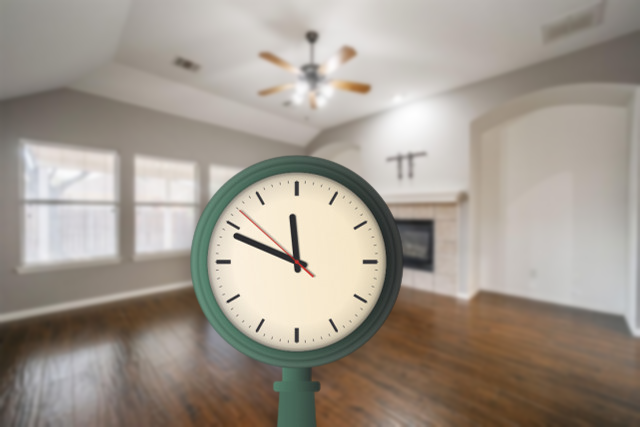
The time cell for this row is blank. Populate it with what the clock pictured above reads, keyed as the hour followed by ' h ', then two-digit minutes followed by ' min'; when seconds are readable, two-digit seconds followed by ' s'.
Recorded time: 11 h 48 min 52 s
